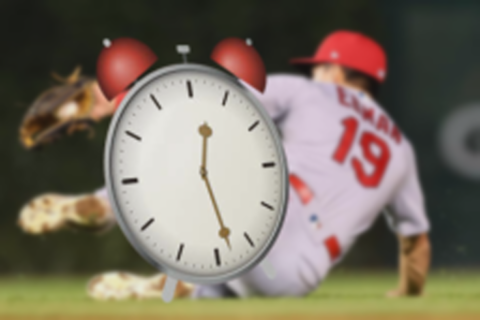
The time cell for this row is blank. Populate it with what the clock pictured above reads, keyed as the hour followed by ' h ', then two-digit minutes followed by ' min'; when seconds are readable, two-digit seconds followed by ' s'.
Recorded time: 12 h 28 min
